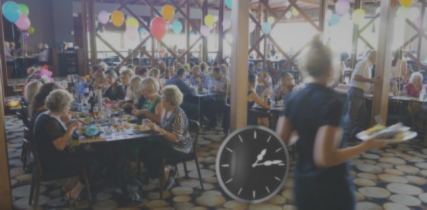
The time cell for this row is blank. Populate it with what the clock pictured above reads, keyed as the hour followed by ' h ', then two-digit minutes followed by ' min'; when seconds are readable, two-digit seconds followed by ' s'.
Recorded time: 1 h 14 min
